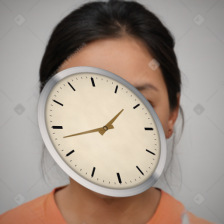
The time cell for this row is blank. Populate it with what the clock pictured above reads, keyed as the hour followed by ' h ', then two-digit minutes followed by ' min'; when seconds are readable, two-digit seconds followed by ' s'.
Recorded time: 1 h 43 min
